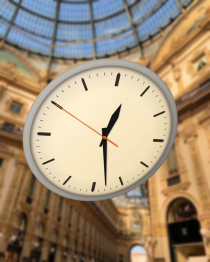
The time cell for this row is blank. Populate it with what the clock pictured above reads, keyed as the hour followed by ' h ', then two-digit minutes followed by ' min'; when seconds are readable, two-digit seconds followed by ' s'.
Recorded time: 12 h 27 min 50 s
